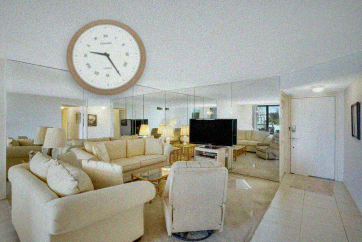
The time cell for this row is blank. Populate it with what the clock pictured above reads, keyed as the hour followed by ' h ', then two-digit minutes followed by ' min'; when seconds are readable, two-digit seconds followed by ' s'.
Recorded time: 9 h 25 min
